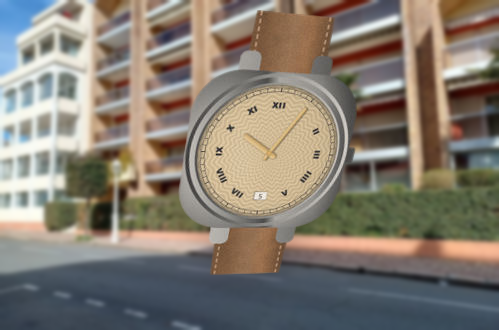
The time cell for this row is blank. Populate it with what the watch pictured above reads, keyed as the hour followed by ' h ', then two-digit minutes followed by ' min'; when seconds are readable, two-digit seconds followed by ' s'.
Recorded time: 10 h 05 min
